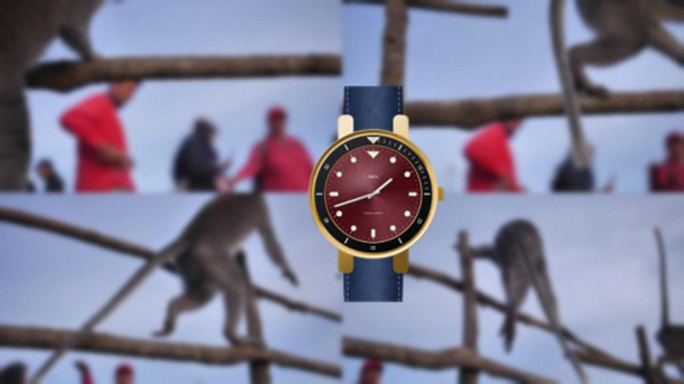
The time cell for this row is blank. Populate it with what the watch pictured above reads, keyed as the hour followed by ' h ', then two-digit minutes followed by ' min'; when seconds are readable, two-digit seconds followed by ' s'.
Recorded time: 1 h 42 min
